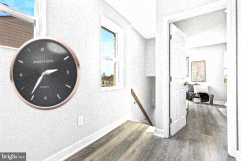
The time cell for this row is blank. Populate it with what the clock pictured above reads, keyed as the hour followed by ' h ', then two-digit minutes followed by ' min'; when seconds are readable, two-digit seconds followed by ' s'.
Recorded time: 2 h 36 min
